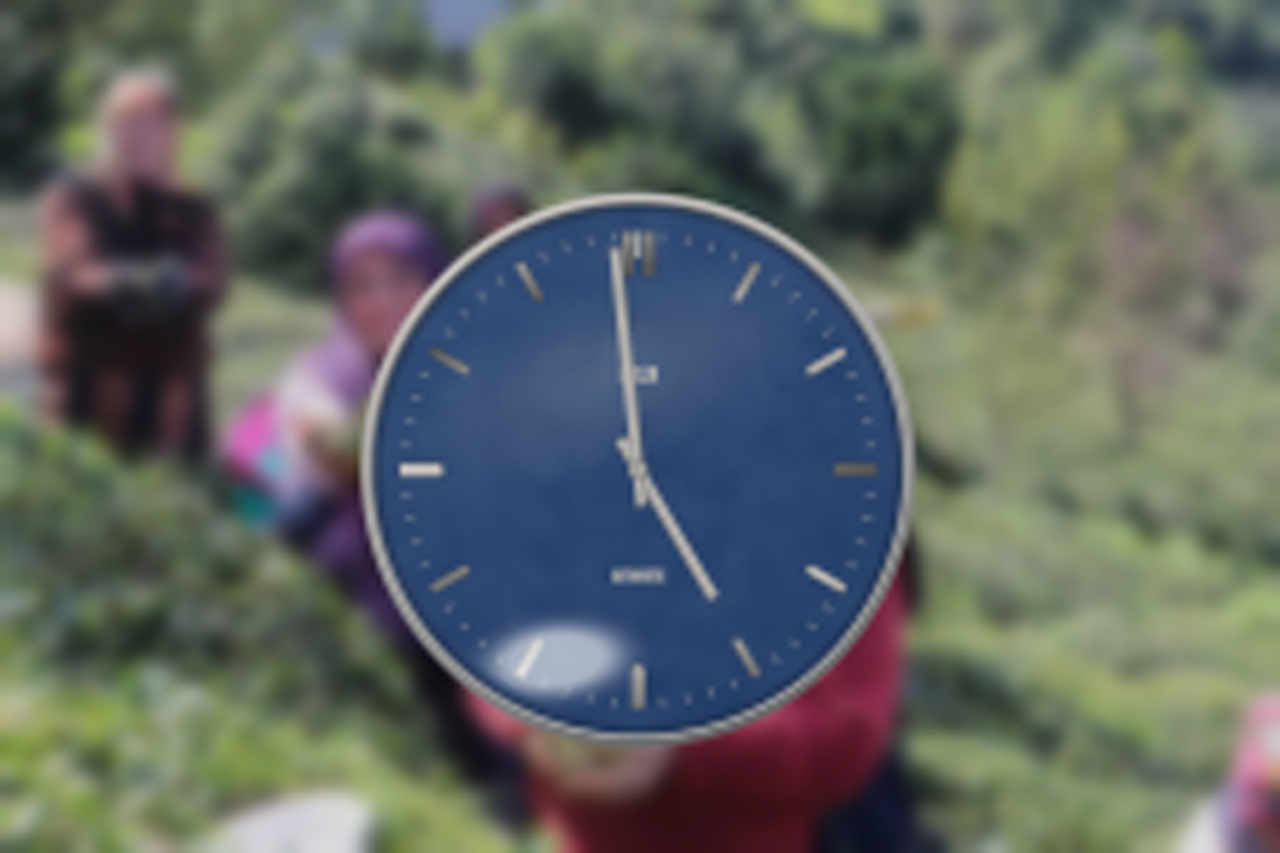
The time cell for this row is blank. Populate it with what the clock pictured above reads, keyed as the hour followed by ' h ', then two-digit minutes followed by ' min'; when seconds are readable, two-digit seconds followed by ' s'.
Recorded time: 4 h 59 min
